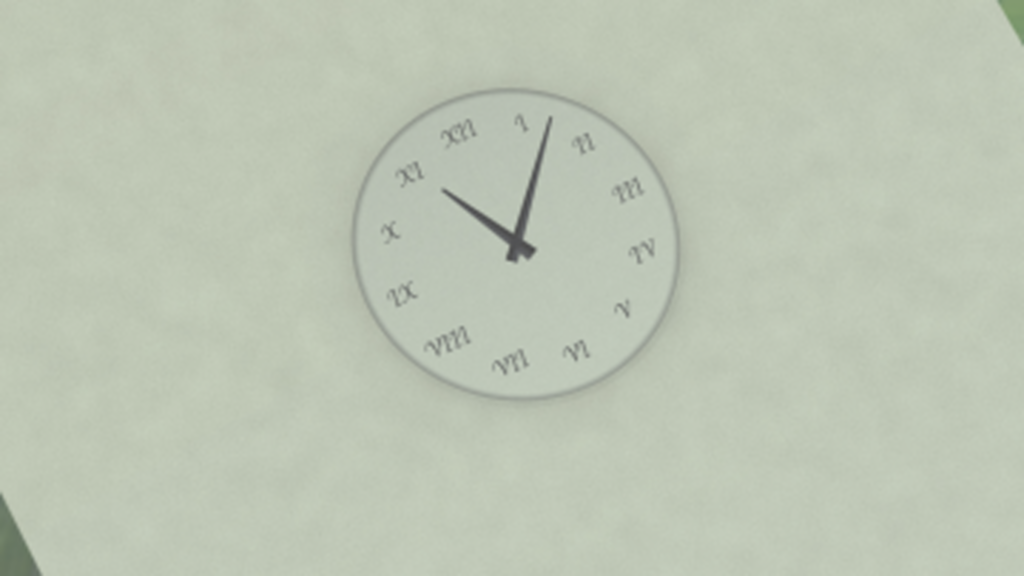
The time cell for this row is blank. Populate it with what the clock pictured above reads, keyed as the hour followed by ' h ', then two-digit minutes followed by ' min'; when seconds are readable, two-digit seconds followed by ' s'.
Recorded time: 11 h 07 min
